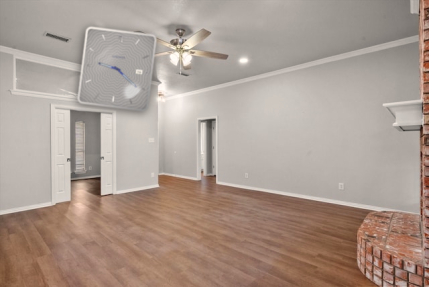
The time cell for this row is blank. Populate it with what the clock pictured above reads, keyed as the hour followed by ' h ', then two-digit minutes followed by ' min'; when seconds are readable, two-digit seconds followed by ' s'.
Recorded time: 9 h 21 min
